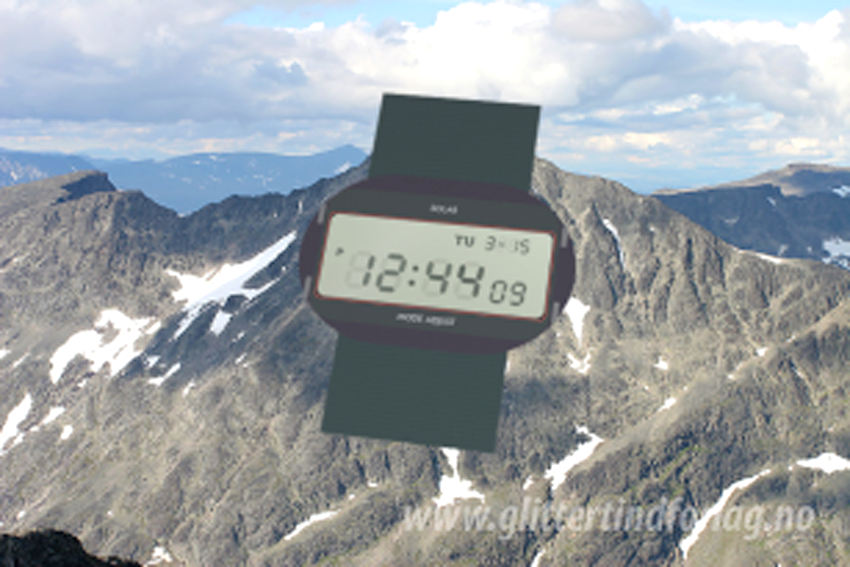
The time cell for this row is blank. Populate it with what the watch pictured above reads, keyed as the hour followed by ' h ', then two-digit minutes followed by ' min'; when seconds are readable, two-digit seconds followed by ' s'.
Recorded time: 12 h 44 min 09 s
